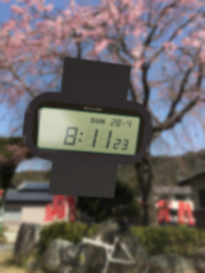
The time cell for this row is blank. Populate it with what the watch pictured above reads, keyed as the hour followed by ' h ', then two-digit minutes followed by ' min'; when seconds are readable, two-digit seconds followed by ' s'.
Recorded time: 8 h 11 min
